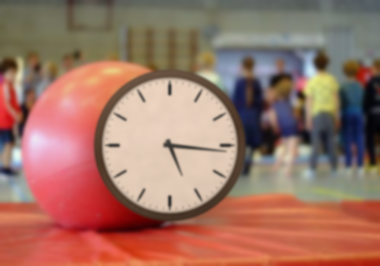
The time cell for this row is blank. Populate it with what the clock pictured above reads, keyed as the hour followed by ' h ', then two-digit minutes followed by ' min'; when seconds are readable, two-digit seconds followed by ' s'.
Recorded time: 5 h 16 min
